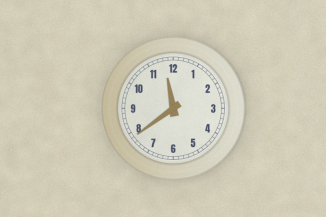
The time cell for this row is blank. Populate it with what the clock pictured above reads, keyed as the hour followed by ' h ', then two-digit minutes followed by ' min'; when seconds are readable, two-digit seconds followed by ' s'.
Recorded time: 11 h 39 min
